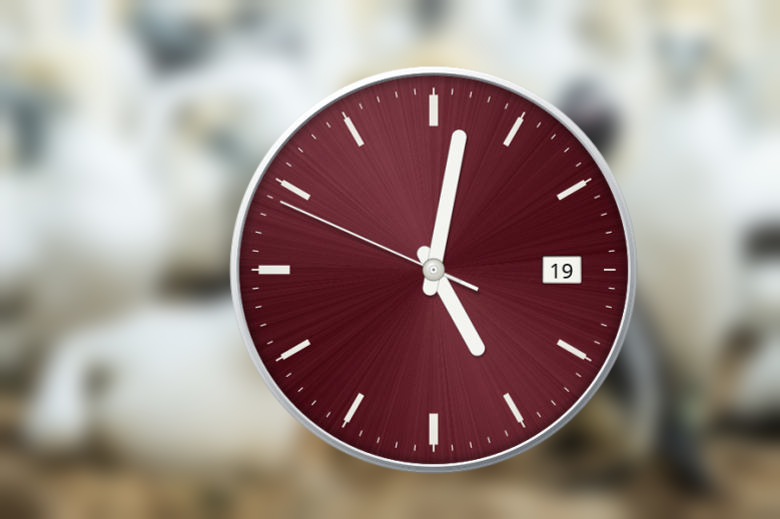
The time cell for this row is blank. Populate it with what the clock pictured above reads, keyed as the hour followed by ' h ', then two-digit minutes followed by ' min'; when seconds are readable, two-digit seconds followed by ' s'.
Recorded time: 5 h 01 min 49 s
